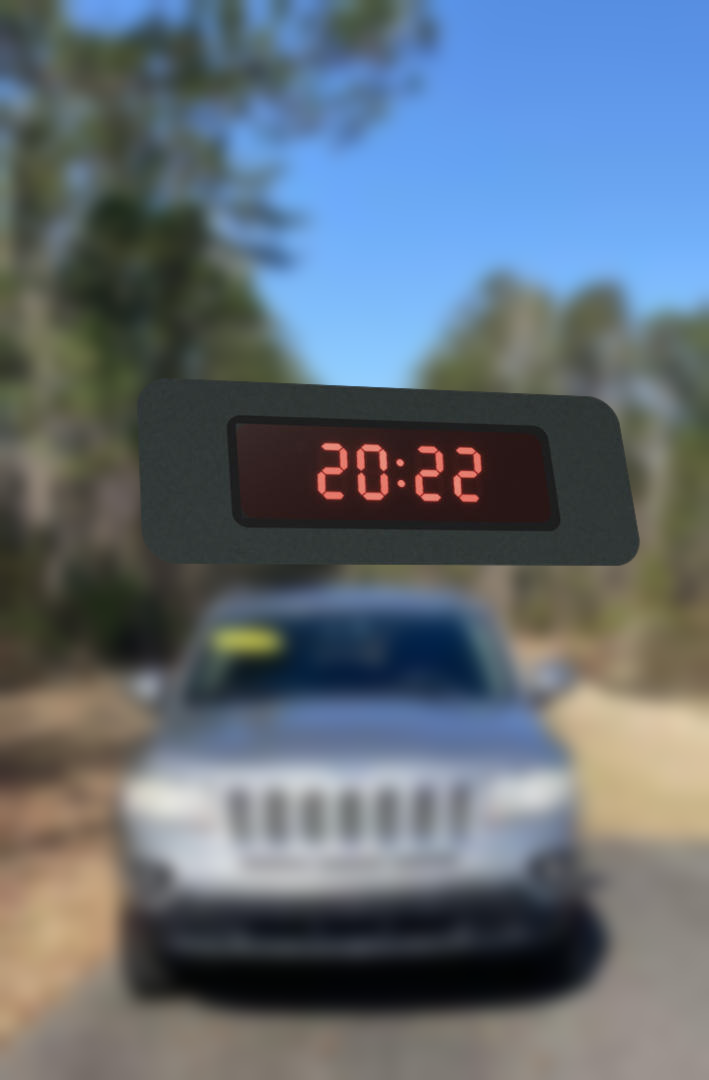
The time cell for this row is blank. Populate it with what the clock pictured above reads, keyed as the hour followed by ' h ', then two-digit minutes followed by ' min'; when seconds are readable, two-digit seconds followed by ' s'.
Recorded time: 20 h 22 min
